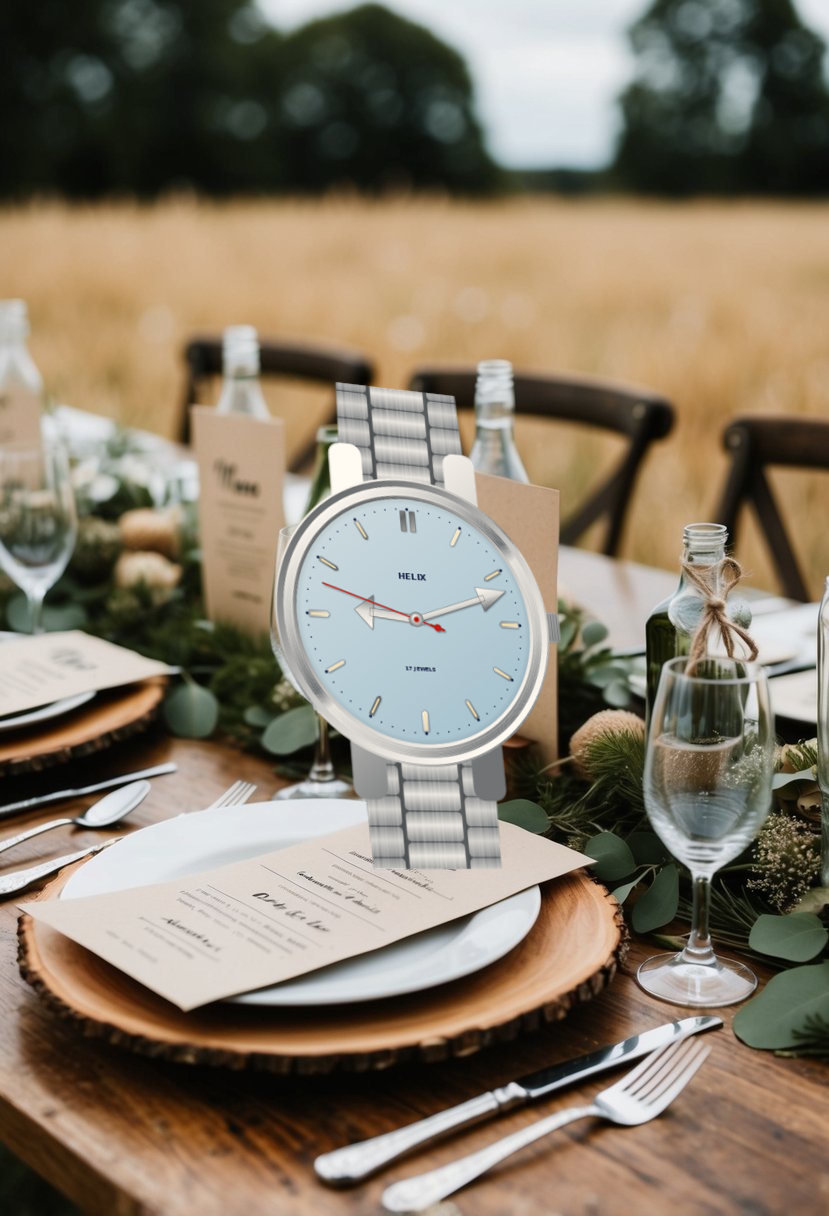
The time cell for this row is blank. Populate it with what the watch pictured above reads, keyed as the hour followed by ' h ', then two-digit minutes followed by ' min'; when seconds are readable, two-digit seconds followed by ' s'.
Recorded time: 9 h 11 min 48 s
